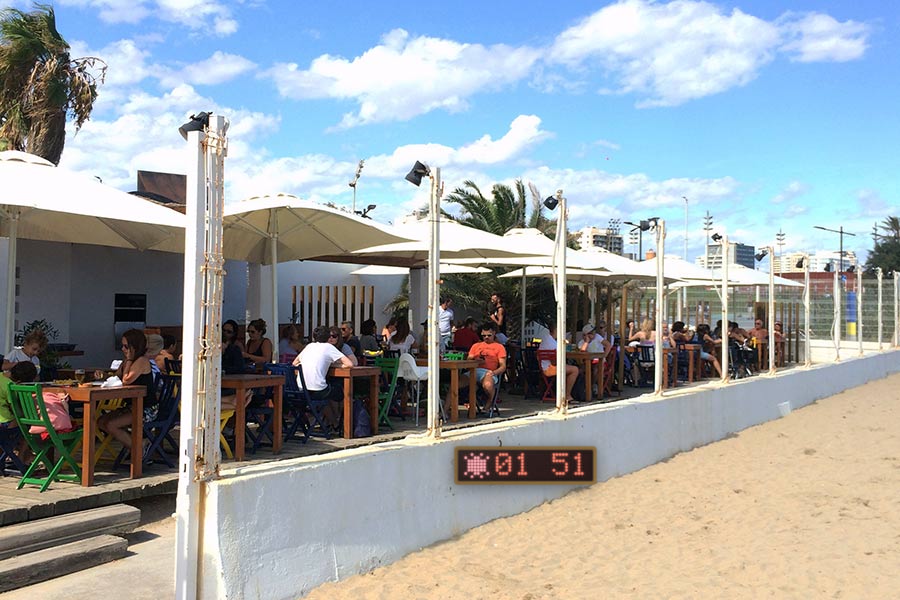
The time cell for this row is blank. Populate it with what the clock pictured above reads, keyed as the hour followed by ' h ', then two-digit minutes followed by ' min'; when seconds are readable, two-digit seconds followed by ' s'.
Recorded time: 1 h 51 min
